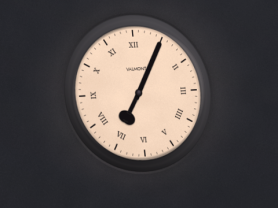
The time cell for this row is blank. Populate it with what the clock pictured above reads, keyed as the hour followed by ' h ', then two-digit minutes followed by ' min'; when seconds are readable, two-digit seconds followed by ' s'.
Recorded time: 7 h 05 min
